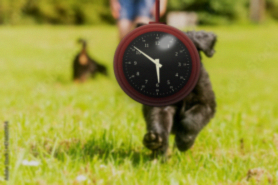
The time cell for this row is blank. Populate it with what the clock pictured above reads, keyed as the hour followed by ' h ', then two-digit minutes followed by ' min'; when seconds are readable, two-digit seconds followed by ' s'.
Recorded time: 5 h 51 min
